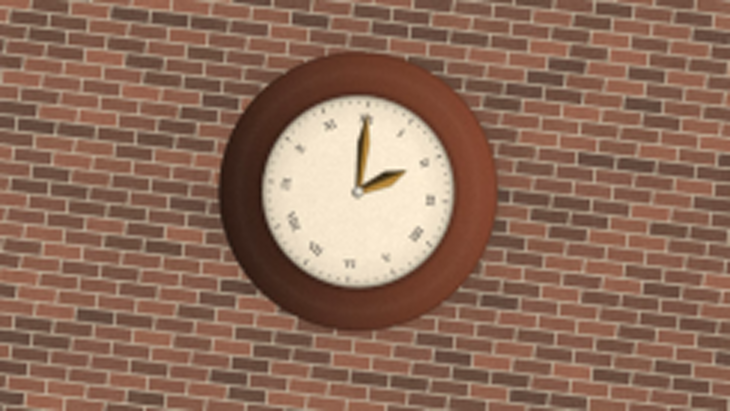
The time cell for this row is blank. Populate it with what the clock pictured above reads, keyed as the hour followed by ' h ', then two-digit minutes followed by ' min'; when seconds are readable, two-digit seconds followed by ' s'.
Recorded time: 2 h 00 min
